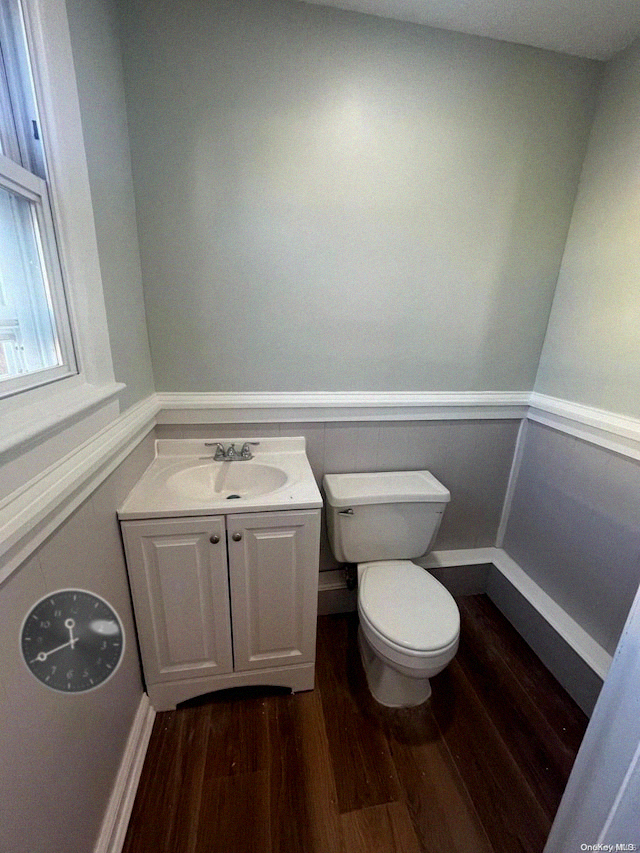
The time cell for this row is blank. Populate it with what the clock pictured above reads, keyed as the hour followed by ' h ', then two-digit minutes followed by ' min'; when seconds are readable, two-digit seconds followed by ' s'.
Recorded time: 11 h 40 min
